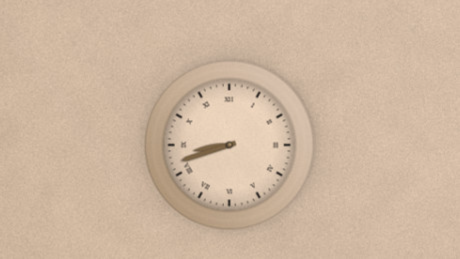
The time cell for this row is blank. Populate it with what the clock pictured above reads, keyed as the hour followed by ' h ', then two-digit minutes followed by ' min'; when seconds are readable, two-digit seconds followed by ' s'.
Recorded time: 8 h 42 min
